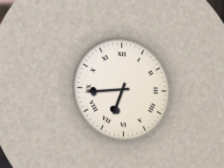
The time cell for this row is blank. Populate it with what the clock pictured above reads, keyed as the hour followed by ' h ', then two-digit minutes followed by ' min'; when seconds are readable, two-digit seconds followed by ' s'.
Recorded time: 6 h 44 min
